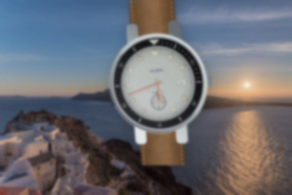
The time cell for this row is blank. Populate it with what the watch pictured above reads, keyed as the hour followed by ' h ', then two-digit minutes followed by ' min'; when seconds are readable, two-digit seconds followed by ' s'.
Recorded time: 5 h 42 min
